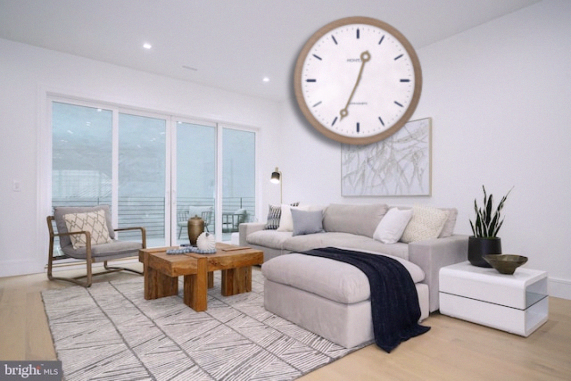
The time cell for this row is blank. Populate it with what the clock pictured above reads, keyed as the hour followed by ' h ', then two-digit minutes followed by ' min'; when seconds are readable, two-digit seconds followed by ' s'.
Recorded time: 12 h 34 min
